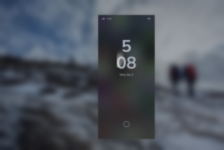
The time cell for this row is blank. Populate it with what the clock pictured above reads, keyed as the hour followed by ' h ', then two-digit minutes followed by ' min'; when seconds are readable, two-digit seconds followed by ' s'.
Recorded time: 5 h 08 min
